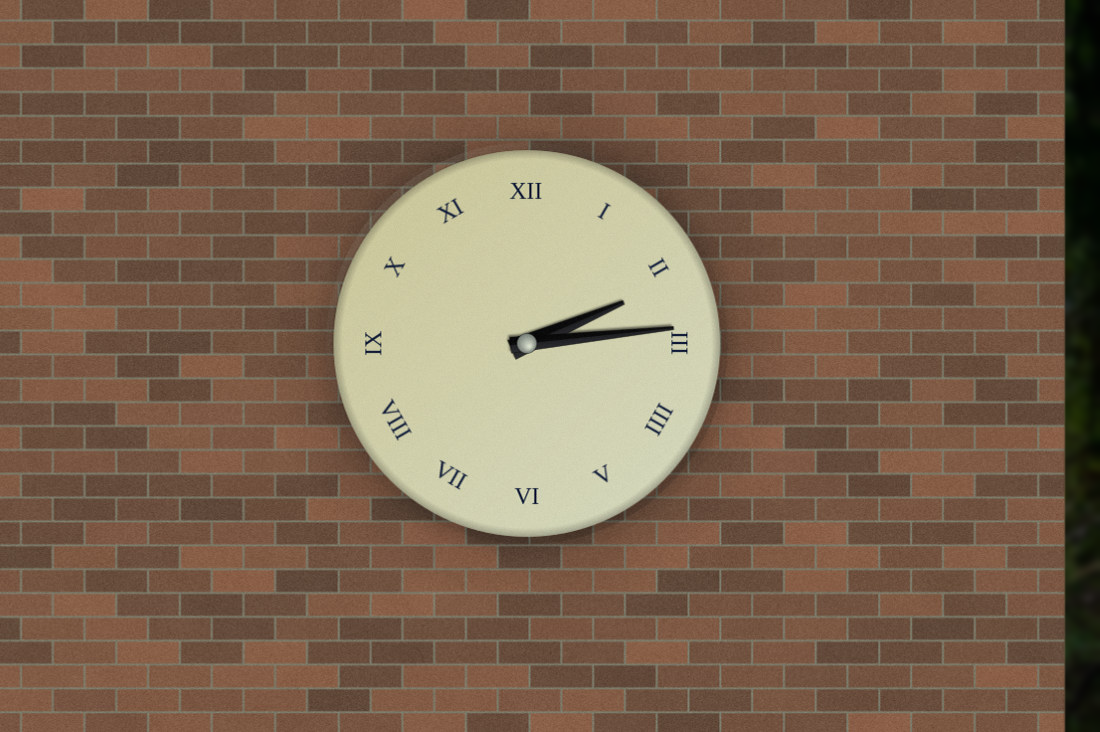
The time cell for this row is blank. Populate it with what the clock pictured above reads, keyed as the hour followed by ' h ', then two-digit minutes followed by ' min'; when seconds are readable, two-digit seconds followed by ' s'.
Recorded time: 2 h 14 min
